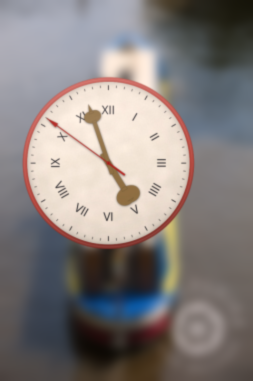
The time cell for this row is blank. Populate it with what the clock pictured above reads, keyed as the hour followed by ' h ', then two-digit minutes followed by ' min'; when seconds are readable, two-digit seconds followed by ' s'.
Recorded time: 4 h 56 min 51 s
